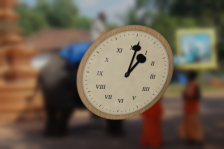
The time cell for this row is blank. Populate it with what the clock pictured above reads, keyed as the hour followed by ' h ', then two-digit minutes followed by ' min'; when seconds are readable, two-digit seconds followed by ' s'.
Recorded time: 1 h 01 min
